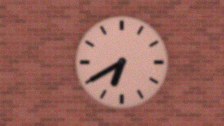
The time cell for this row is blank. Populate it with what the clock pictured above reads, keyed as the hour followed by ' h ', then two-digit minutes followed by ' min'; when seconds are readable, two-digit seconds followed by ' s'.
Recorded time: 6 h 40 min
